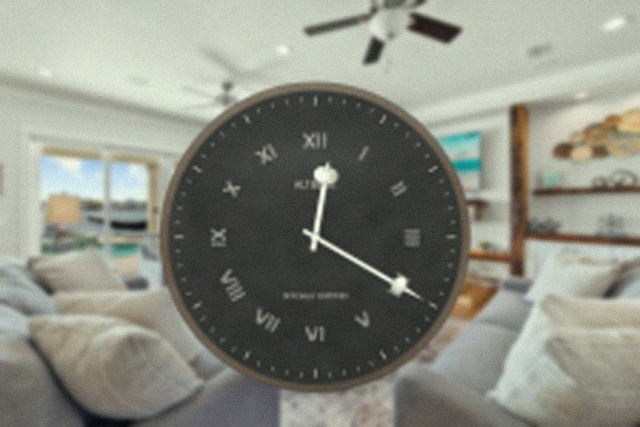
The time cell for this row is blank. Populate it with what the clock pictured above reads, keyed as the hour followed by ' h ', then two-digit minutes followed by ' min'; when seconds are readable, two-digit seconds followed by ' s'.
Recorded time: 12 h 20 min
